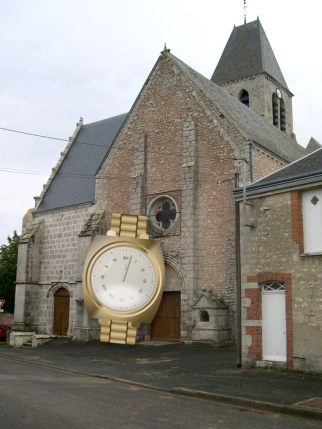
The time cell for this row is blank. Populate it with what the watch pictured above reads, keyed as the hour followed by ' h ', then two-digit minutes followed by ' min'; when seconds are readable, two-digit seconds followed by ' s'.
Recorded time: 12 h 02 min
